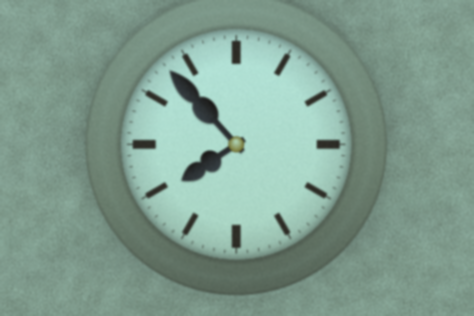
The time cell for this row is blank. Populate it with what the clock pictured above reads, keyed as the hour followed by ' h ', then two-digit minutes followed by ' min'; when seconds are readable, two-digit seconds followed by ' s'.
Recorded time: 7 h 53 min
